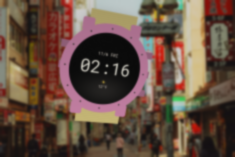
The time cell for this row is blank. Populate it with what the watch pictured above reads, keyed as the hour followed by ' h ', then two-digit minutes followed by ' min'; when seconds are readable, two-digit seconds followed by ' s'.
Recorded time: 2 h 16 min
